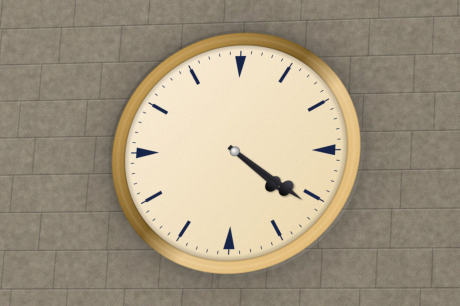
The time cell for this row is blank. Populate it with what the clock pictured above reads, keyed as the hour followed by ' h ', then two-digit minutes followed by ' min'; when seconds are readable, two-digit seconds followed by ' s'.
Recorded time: 4 h 21 min
